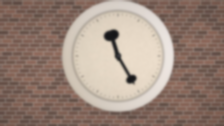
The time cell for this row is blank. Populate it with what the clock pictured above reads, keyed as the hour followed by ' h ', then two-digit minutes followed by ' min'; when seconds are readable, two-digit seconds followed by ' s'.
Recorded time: 11 h 25 min
